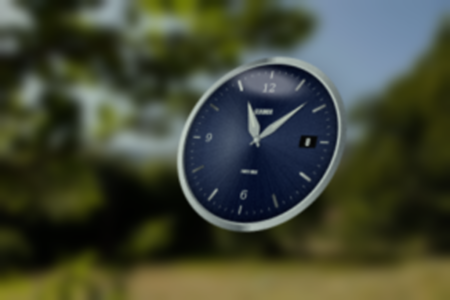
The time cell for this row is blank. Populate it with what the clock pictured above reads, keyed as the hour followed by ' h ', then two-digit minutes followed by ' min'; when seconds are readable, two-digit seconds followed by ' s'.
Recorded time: 11 h 08 min
